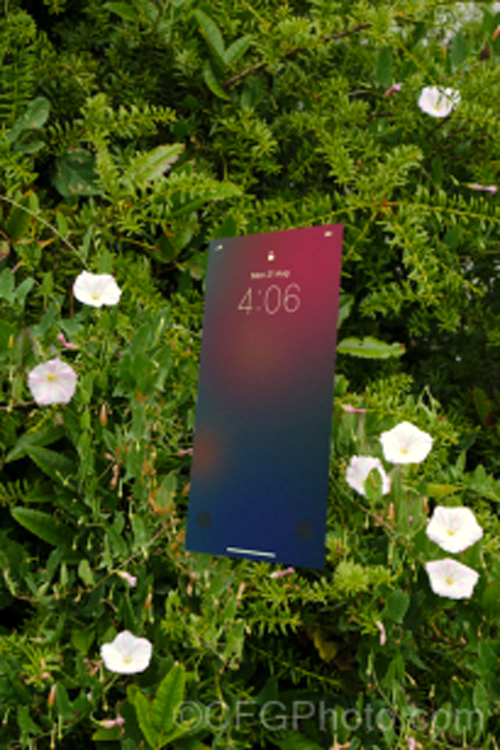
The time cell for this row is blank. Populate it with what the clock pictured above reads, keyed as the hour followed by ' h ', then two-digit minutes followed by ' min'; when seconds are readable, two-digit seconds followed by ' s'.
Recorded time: 4 h 06 min
